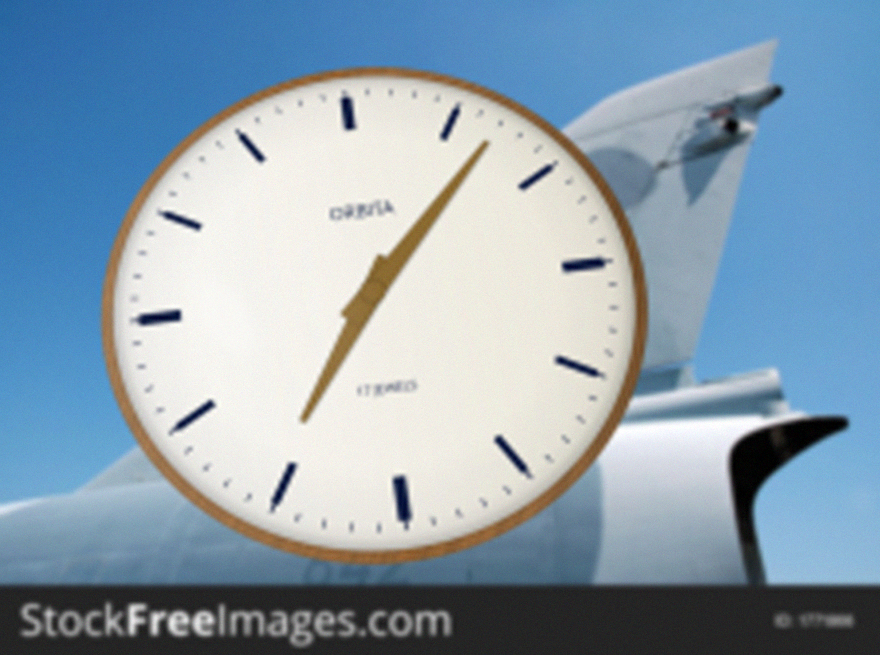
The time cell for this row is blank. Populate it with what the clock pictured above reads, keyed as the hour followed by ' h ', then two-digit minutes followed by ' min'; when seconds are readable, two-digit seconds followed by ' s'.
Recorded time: 7 h 07 min
